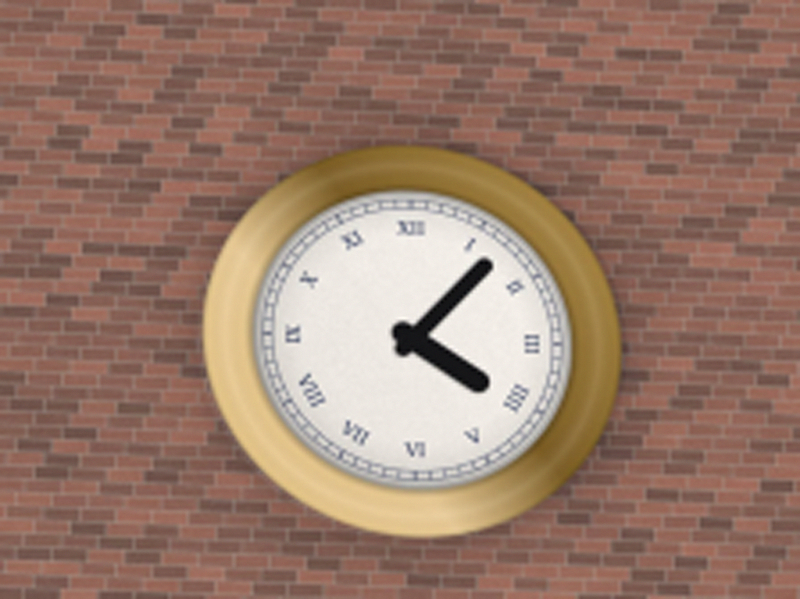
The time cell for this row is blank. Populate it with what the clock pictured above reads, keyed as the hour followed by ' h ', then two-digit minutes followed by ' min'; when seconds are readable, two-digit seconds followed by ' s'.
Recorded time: 4 h 07 min
